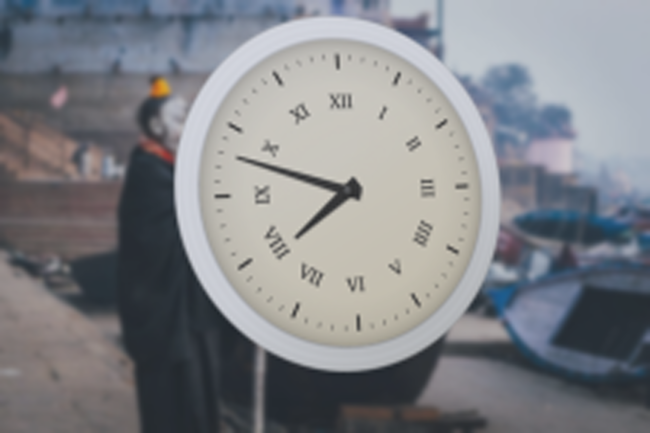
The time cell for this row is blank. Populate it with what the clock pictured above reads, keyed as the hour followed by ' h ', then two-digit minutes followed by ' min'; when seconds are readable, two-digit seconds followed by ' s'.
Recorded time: 7 h 48 min
